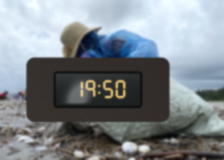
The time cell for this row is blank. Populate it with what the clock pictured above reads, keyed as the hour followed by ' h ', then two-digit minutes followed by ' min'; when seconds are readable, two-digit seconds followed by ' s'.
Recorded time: 19 h 50 min
